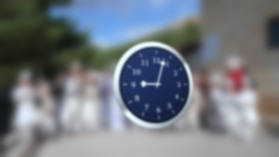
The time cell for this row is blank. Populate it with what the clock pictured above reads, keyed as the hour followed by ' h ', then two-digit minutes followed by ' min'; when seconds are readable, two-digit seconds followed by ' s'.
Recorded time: 9 h 03 min
